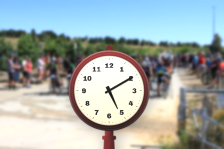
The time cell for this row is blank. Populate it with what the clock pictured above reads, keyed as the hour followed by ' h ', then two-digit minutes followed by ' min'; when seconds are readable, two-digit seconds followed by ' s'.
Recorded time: 5 h 10 min
